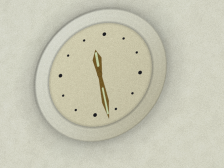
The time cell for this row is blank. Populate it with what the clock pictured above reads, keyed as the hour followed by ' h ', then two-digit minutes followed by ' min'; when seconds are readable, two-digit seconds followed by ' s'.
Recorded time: 11 h 27 min
